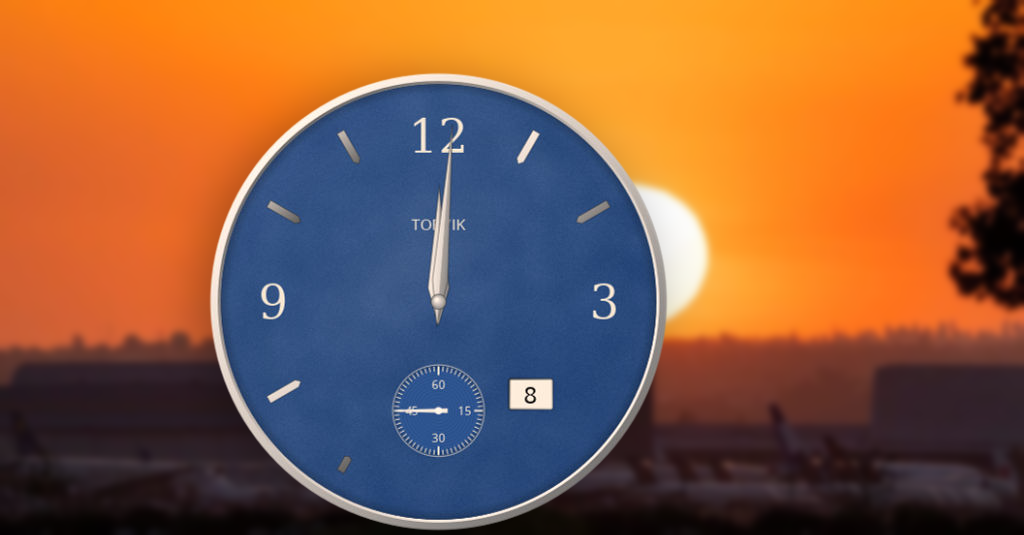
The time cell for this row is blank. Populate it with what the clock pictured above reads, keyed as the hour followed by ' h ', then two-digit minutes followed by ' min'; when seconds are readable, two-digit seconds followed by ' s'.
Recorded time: 12 h 00 min 45 s
